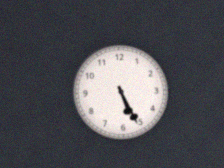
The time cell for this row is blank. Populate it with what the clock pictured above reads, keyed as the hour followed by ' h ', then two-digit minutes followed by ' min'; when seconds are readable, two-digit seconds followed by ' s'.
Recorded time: 5 h 26 min
